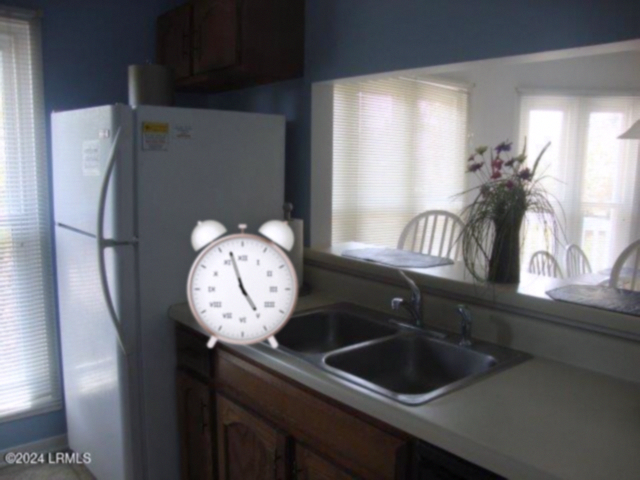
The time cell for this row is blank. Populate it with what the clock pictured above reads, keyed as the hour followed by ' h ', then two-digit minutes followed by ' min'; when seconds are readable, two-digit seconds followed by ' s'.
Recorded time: 4 h 57 min
